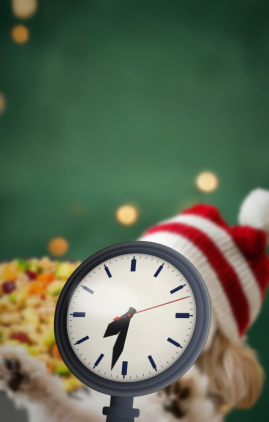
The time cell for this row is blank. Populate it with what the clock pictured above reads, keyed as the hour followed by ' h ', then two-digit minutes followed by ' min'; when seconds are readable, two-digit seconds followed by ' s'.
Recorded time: 7 h 32 min 12 s
